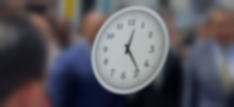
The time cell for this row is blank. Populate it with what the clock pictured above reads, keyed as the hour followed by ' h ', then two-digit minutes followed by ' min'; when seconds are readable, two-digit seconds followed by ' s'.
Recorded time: 12 h 24 min
